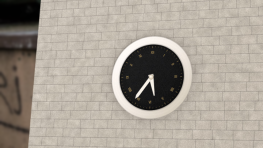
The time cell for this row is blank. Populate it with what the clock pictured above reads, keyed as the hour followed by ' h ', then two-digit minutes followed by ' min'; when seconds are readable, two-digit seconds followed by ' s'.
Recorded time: 5 h 36 min
